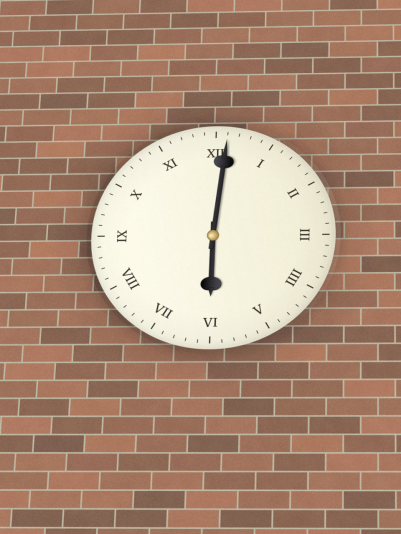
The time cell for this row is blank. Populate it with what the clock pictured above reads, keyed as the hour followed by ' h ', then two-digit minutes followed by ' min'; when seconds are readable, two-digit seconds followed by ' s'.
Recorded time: 6 h 01 min
